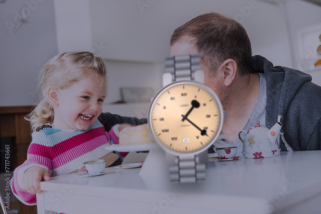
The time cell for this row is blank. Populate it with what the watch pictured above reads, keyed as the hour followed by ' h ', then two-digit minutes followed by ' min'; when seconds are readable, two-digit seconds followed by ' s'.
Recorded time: 1 h 22 min
